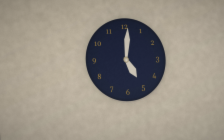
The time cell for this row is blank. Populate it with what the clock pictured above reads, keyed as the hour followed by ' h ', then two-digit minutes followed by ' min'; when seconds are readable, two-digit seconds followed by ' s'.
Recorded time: 5 h 01 min
